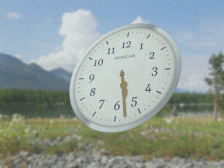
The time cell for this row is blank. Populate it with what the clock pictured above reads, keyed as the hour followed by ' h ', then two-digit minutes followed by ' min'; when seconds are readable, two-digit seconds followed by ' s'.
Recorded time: 5 h 28 min
